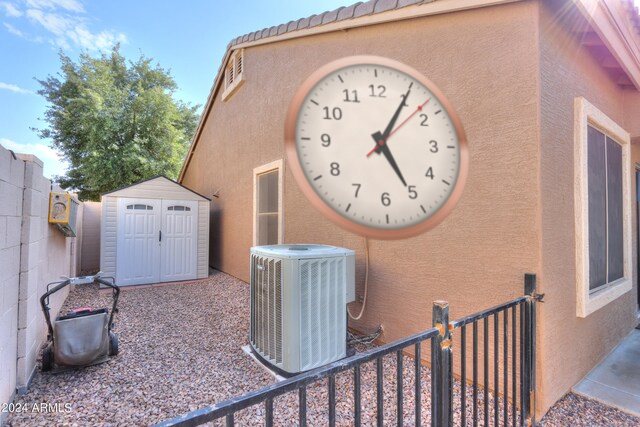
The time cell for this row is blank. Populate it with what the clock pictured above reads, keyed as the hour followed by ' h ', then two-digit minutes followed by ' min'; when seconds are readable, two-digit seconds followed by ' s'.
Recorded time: 5 h 05 min 08 s
